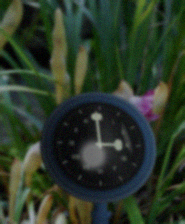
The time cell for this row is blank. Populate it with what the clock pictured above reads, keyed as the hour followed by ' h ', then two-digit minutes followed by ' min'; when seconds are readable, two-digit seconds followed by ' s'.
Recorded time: 2 h 59 min
